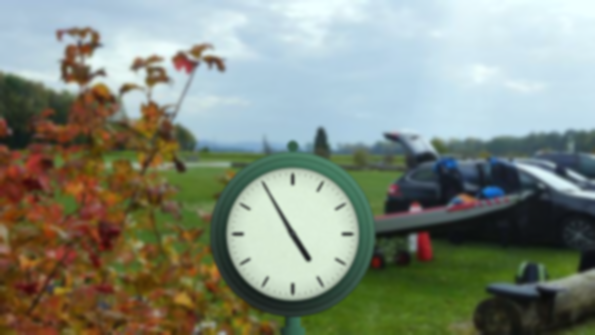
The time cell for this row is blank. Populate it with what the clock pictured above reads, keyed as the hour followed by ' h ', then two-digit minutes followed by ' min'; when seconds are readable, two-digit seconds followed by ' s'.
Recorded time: 4 h 55 min
